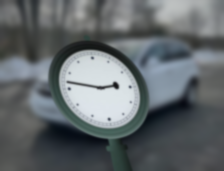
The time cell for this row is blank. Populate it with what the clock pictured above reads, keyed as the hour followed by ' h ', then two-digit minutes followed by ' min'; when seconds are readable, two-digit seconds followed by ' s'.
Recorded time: 2 h 47 min
